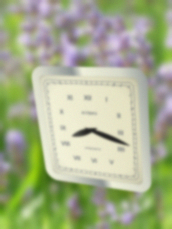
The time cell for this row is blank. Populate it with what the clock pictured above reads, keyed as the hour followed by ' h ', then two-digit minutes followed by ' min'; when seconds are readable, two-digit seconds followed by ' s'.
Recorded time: 8 h 18 min
